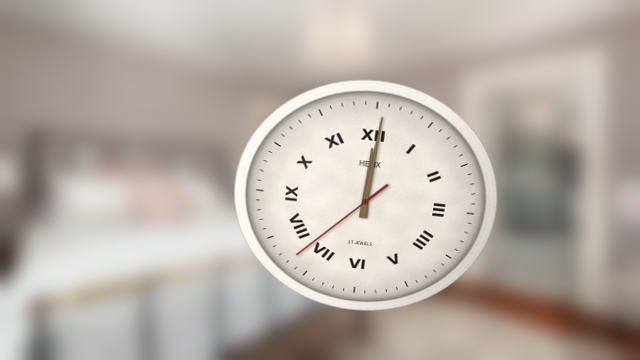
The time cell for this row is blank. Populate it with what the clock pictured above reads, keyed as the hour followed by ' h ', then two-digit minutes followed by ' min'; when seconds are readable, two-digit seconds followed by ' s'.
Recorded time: 12 h 00 min 37 s
